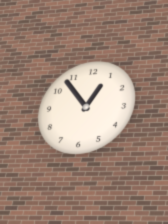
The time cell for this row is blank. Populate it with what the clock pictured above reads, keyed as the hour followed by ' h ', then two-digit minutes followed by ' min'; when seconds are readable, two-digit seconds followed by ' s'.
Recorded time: 12 h 53 min
